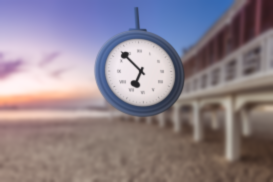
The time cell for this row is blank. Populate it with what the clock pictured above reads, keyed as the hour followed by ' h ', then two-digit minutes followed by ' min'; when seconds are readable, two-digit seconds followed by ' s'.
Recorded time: 6 h 53 min
